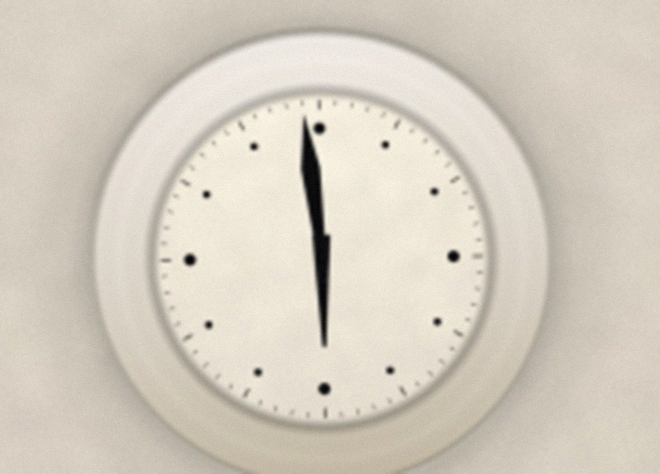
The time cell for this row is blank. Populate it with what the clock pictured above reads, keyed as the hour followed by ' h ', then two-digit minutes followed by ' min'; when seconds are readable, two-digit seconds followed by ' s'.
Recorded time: 5 h 59 min
